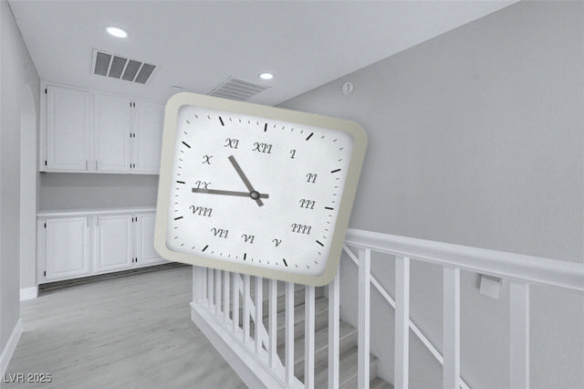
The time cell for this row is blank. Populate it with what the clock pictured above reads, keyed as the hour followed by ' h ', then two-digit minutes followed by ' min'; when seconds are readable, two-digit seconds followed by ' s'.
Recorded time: 10 h 44 min
